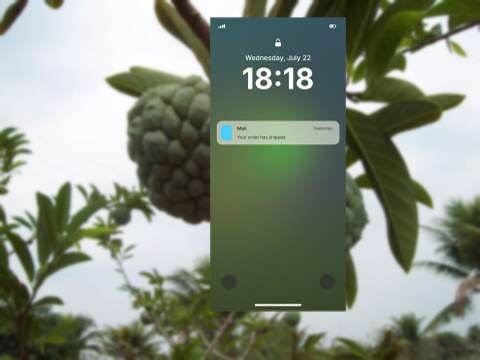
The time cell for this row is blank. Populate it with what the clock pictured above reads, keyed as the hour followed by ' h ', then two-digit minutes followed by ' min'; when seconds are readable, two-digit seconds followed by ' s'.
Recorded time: 18 h 18 min
